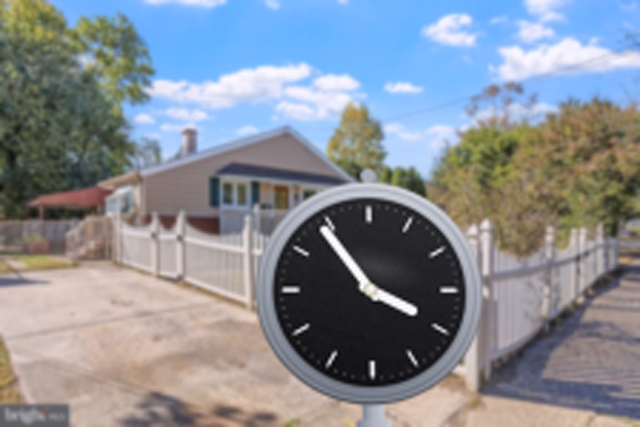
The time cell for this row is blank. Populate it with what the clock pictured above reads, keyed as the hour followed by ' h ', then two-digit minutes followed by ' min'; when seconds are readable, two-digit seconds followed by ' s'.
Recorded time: 3 h 54 min
